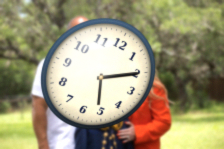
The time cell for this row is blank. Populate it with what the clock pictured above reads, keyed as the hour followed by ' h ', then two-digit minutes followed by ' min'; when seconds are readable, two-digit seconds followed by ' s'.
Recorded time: 5 h 10 min
